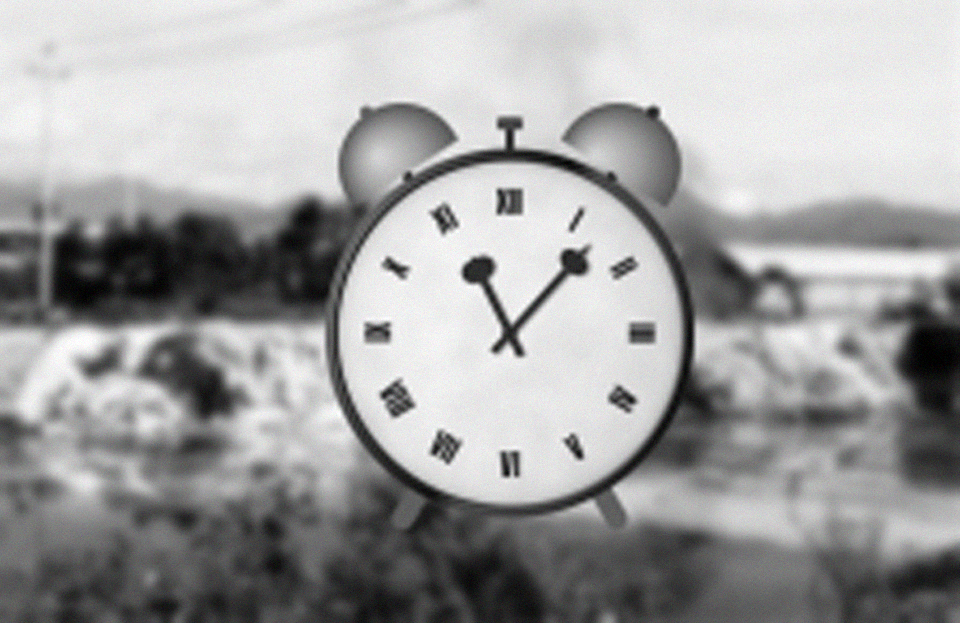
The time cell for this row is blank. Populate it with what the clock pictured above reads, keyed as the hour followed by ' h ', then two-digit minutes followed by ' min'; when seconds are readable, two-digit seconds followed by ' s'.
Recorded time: 11 h 07 min
